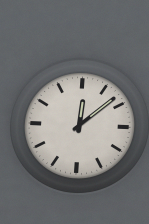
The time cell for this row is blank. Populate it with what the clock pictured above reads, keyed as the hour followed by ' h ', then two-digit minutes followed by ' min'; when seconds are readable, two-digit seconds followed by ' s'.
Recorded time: 12 h 08 min
